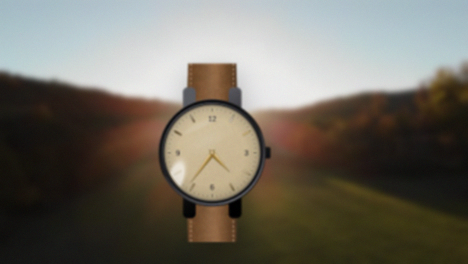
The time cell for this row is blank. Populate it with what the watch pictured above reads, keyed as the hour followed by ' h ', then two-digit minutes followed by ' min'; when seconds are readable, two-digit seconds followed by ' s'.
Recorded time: 4 h 36 min
